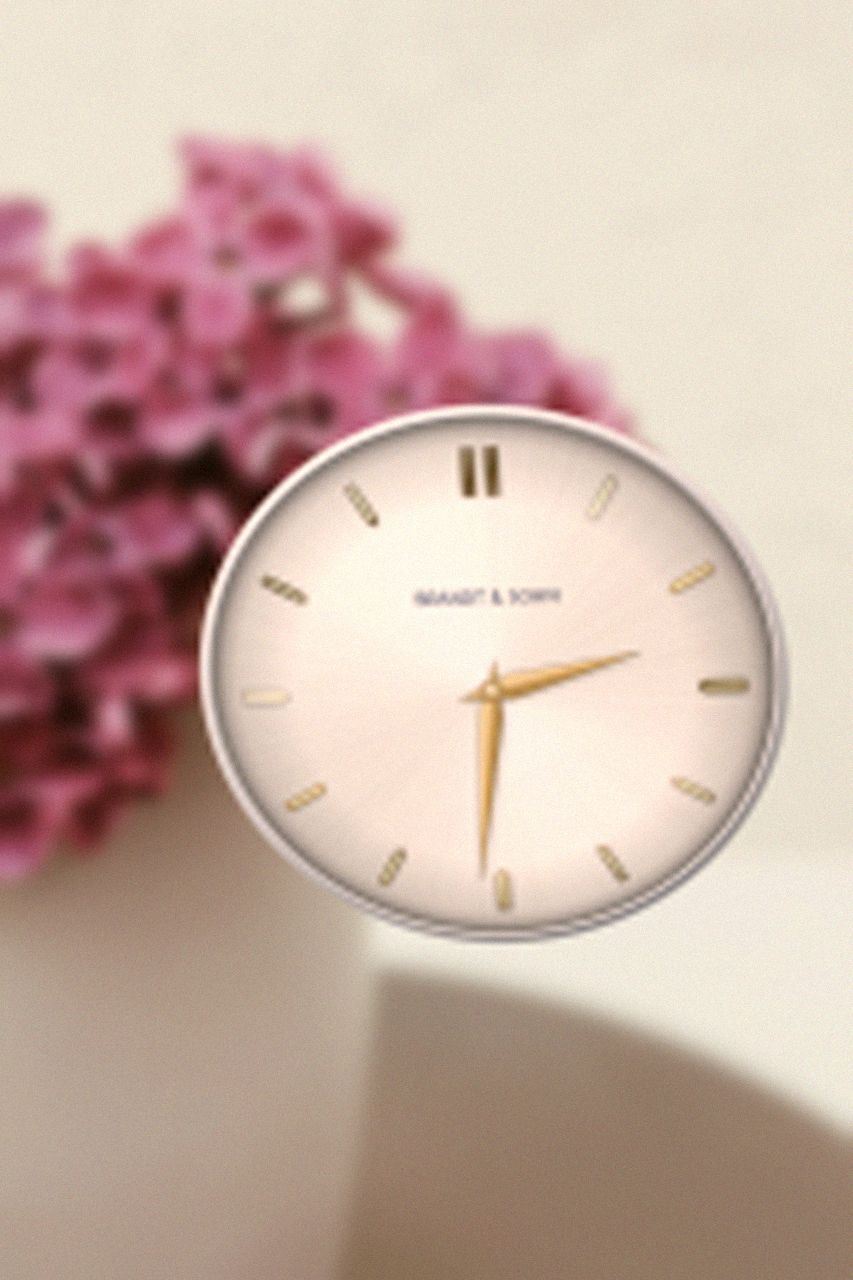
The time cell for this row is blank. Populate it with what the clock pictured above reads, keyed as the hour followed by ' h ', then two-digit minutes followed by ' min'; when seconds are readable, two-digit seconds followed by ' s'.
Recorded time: 2 h 31 min
